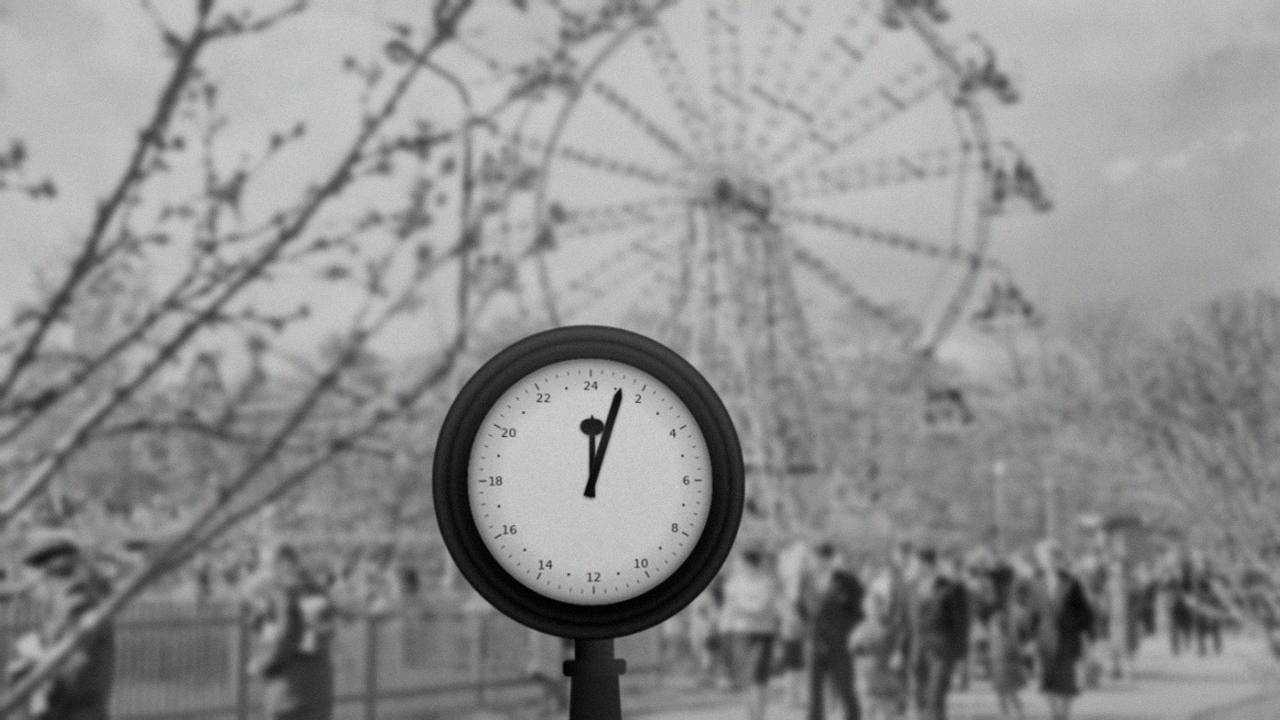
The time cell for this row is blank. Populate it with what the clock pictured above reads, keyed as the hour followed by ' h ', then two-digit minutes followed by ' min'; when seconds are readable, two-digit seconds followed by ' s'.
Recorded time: 0 h 03 min
